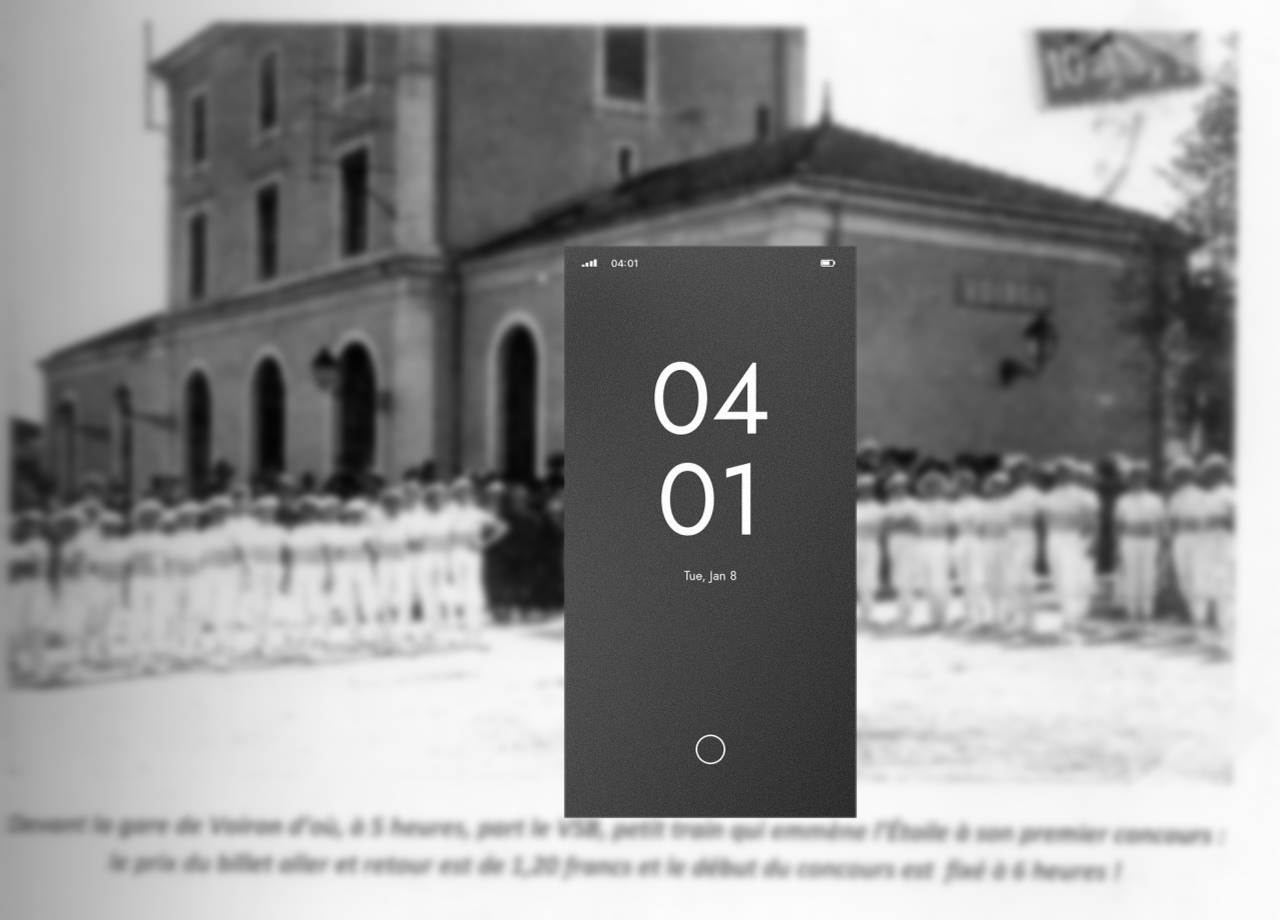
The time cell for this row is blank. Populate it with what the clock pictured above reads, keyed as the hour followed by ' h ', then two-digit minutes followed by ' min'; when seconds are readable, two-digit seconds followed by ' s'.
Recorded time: 4 h 01 min
